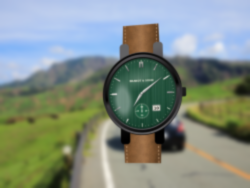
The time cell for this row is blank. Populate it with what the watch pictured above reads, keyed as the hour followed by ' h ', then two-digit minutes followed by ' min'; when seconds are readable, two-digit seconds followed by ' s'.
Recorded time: 7 h 09 min
